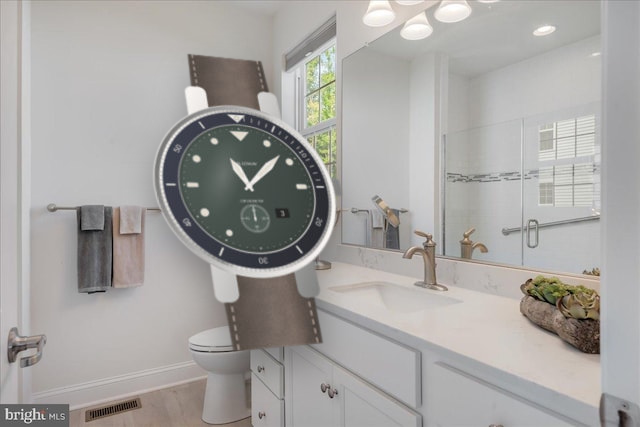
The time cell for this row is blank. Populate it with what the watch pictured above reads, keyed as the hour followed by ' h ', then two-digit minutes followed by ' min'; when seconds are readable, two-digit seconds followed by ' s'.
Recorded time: 11 h 08 min
